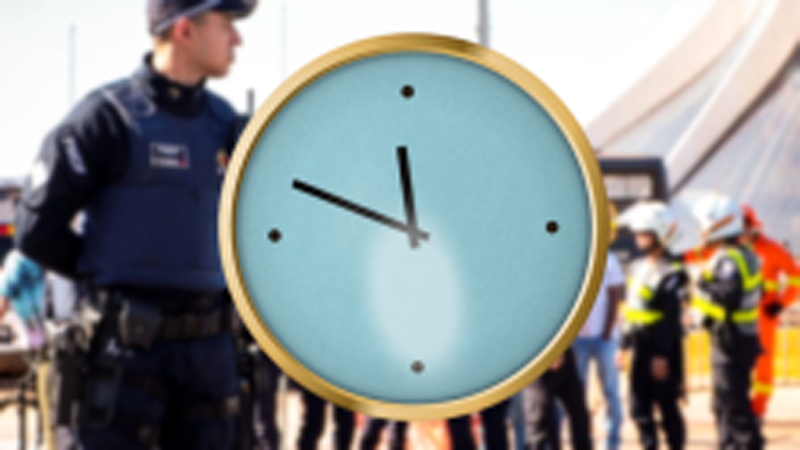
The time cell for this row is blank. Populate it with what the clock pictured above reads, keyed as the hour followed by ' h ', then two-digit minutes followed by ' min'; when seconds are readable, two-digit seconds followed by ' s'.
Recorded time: 11 h 49 min
